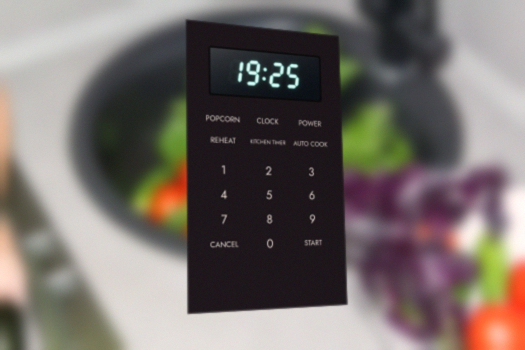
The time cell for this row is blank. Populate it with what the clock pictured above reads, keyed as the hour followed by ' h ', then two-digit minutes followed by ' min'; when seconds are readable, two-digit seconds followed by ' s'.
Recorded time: 19 h 25 min
